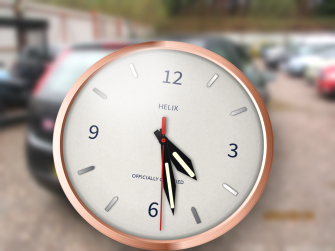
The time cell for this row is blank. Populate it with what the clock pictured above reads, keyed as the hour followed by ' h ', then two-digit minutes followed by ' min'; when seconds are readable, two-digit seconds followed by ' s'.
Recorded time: 4 h 27 min 29 s
